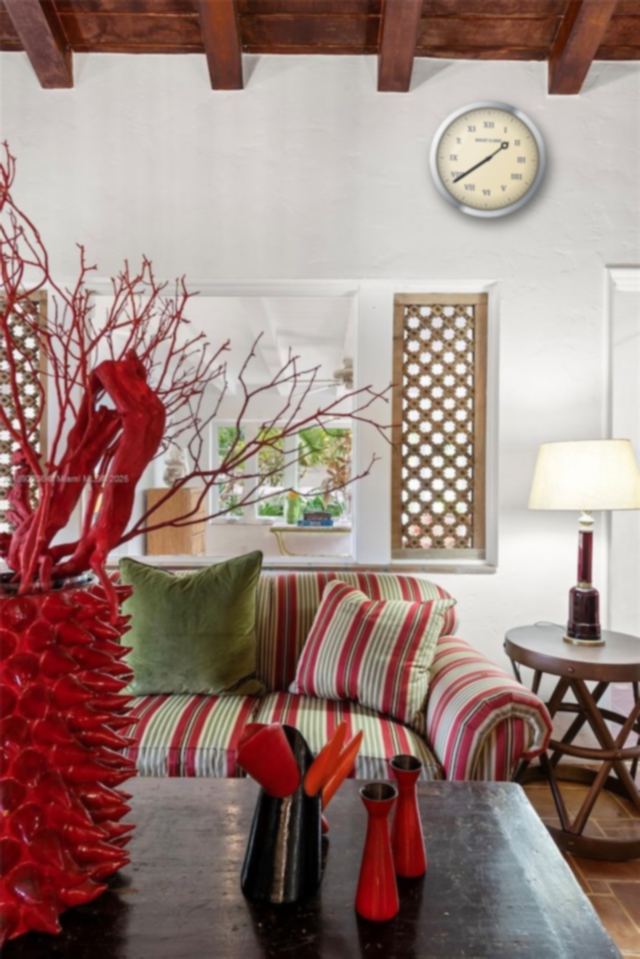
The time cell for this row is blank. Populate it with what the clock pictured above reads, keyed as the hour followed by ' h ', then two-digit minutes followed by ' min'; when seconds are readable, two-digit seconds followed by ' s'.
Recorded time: 1 h 39 min
